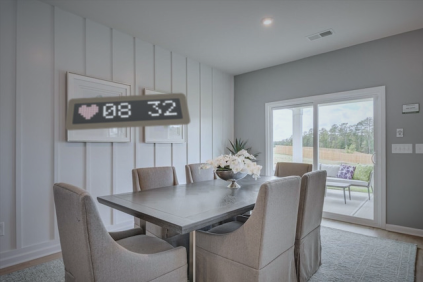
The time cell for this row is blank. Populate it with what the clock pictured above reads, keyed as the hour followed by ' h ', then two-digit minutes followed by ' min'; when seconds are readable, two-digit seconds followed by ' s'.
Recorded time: 8 h 32 min
